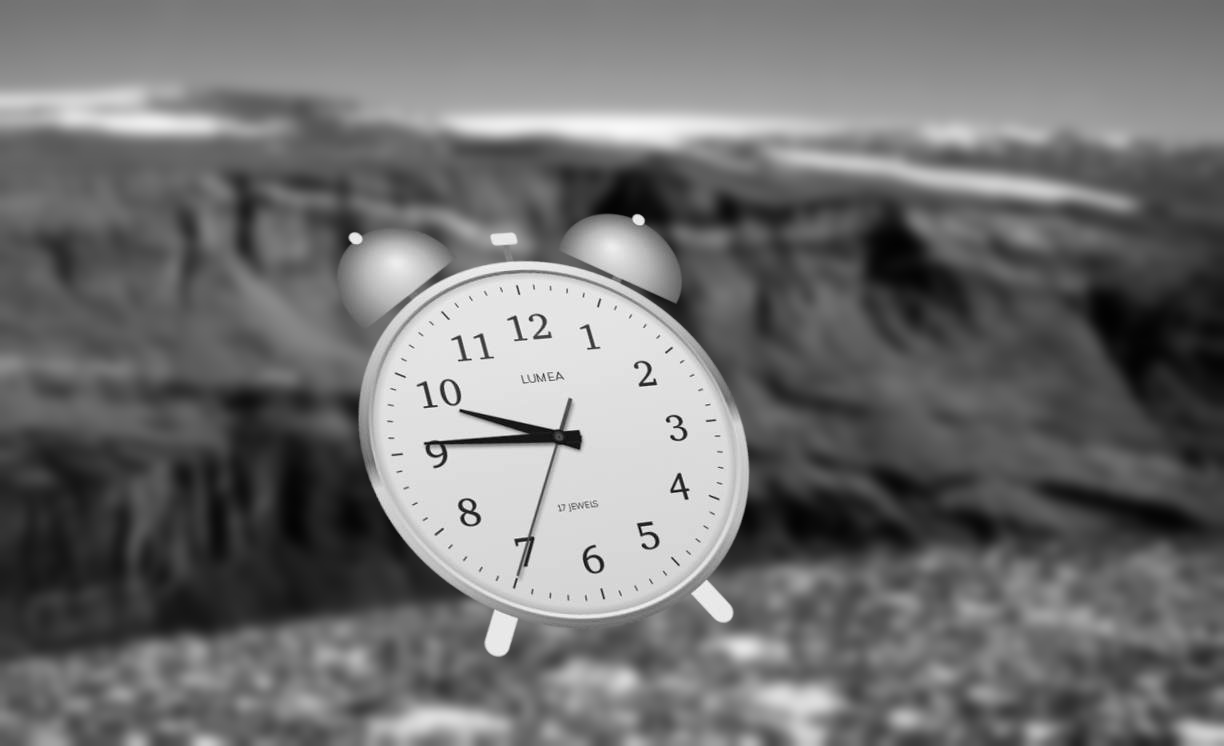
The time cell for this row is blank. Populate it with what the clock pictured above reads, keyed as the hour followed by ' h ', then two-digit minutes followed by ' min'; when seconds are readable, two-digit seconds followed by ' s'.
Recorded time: 9 h 45 min 35 s
